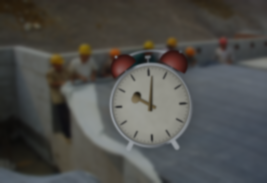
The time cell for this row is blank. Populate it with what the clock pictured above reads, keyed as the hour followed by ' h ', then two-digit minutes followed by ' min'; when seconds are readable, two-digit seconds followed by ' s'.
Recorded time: 10 h 01 min
